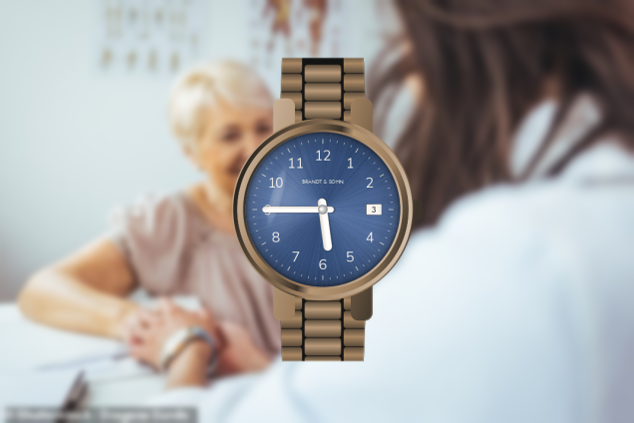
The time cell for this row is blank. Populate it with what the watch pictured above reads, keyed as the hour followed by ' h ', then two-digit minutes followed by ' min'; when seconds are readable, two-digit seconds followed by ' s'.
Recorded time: 5 h 45 min
